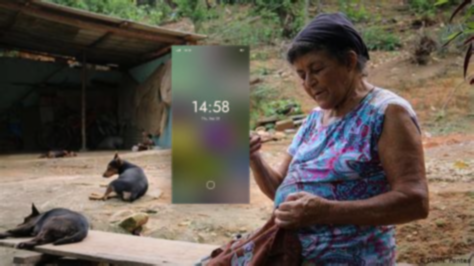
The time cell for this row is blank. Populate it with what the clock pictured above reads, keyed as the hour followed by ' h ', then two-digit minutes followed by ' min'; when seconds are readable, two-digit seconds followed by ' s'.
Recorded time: 14 h 58 min
